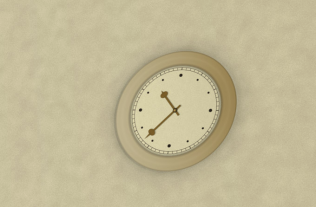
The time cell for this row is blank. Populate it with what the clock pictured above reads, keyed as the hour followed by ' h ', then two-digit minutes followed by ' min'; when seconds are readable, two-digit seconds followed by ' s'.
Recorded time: 10 h 37 min
